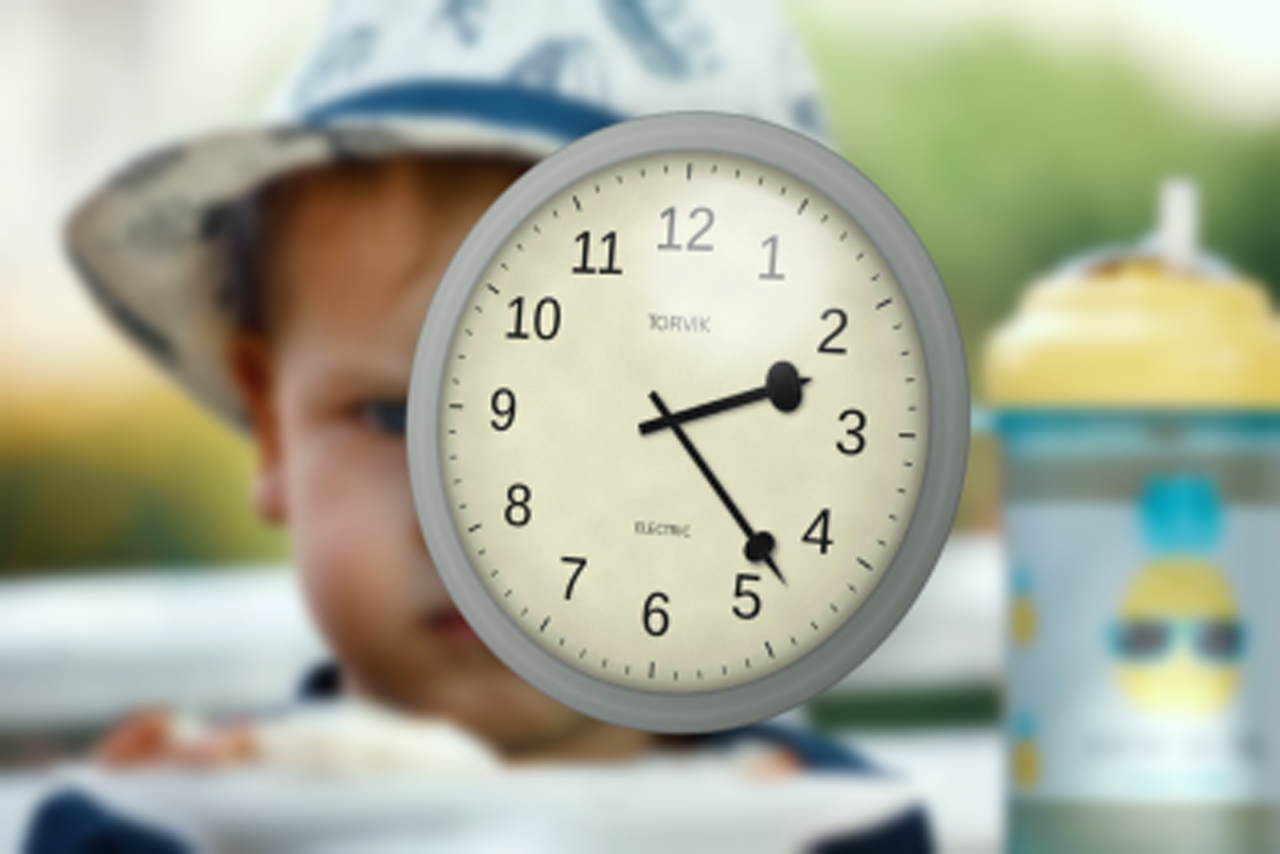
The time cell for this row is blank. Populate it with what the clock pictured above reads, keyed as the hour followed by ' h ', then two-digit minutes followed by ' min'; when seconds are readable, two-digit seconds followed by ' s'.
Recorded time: 2 h 23 min
